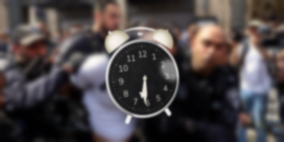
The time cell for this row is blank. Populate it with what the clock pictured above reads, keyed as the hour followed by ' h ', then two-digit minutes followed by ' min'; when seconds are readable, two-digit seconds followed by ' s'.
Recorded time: 6 h 31 min
